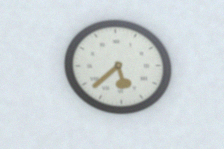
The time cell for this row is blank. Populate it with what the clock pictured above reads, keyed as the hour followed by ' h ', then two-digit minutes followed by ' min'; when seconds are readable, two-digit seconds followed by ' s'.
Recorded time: 5 h 38 min
